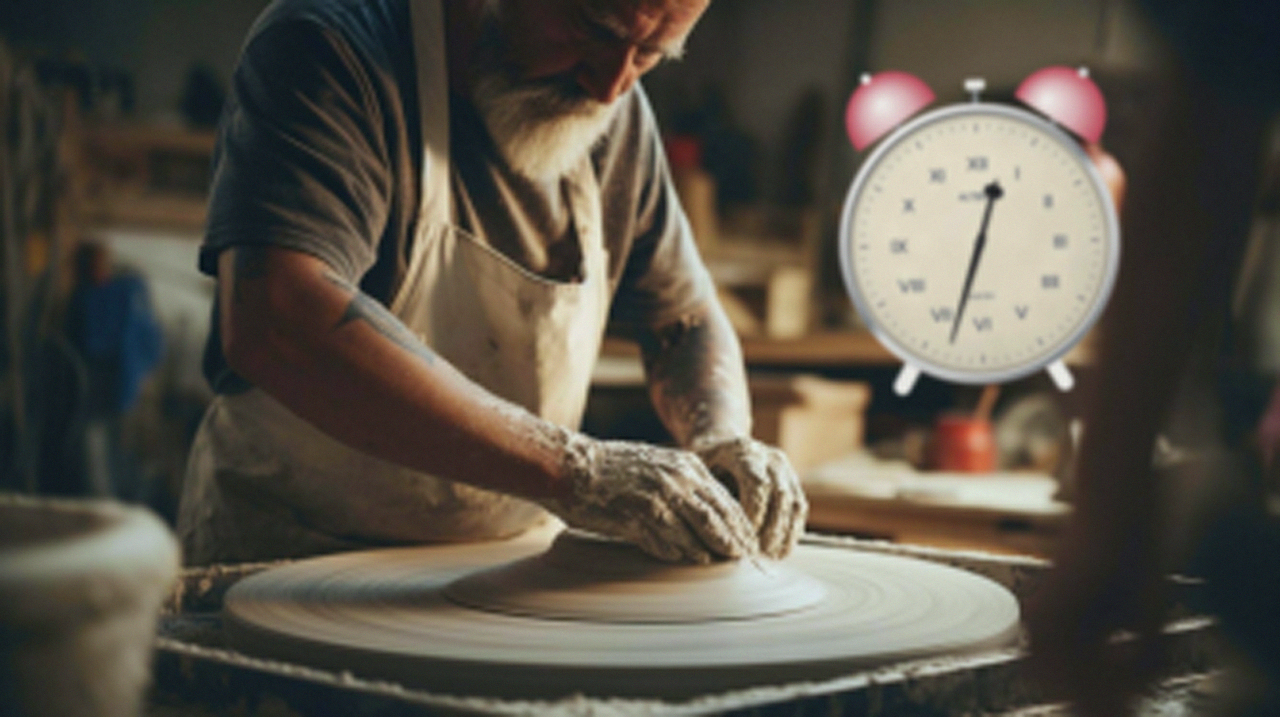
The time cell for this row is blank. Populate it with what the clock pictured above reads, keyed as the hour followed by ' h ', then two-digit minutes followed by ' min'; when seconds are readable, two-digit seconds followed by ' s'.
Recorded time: 12 h 33 min
